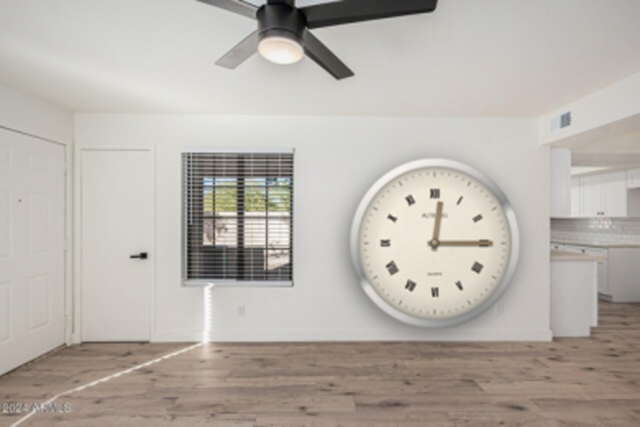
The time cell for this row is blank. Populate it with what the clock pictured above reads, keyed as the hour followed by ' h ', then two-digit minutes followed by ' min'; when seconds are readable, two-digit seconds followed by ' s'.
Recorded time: 12 h 15 min
